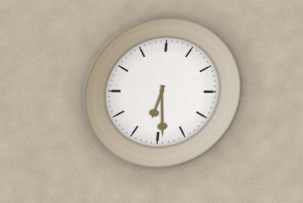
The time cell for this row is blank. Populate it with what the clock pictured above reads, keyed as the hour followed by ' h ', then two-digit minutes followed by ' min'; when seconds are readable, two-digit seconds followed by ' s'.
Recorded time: 6 h 29 min
